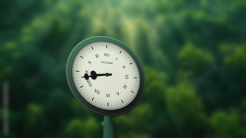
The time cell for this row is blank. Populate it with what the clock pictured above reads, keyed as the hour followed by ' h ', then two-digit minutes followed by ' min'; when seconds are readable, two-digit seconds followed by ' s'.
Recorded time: 8 h 43 min
